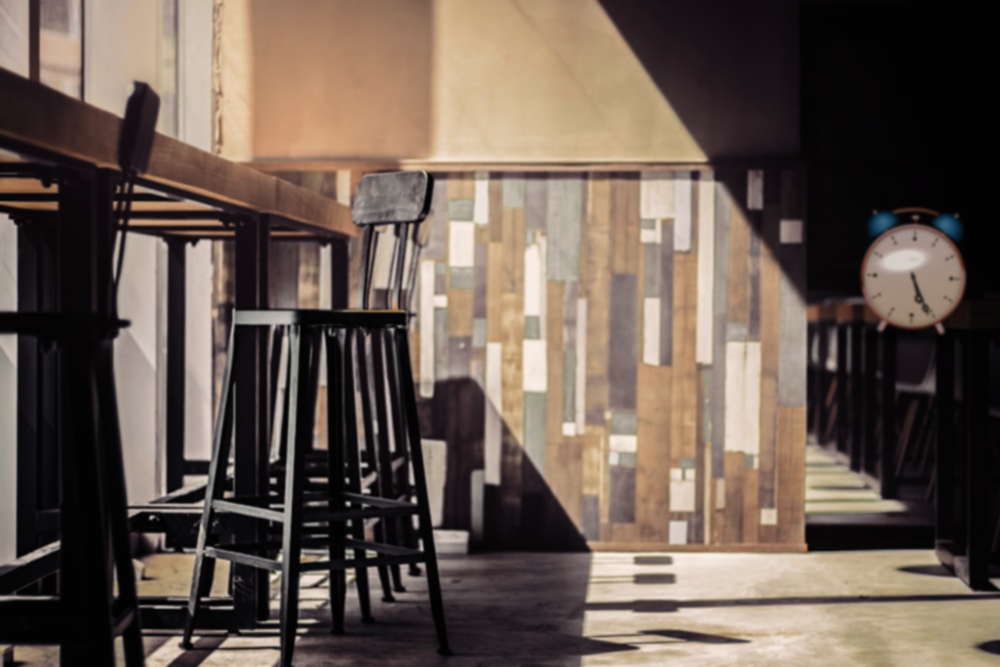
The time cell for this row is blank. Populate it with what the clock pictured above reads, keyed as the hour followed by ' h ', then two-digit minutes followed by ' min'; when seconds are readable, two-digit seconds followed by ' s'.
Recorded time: 5 h 26 min
